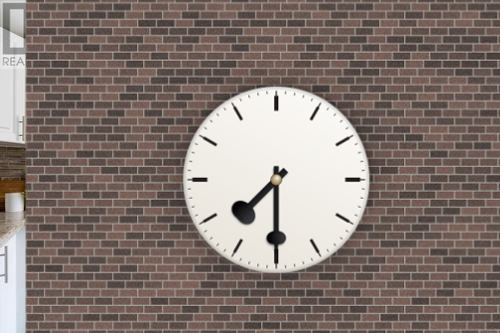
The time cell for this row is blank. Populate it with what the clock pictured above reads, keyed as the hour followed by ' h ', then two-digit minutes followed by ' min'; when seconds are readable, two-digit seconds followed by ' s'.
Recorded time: 7 h 30 min
